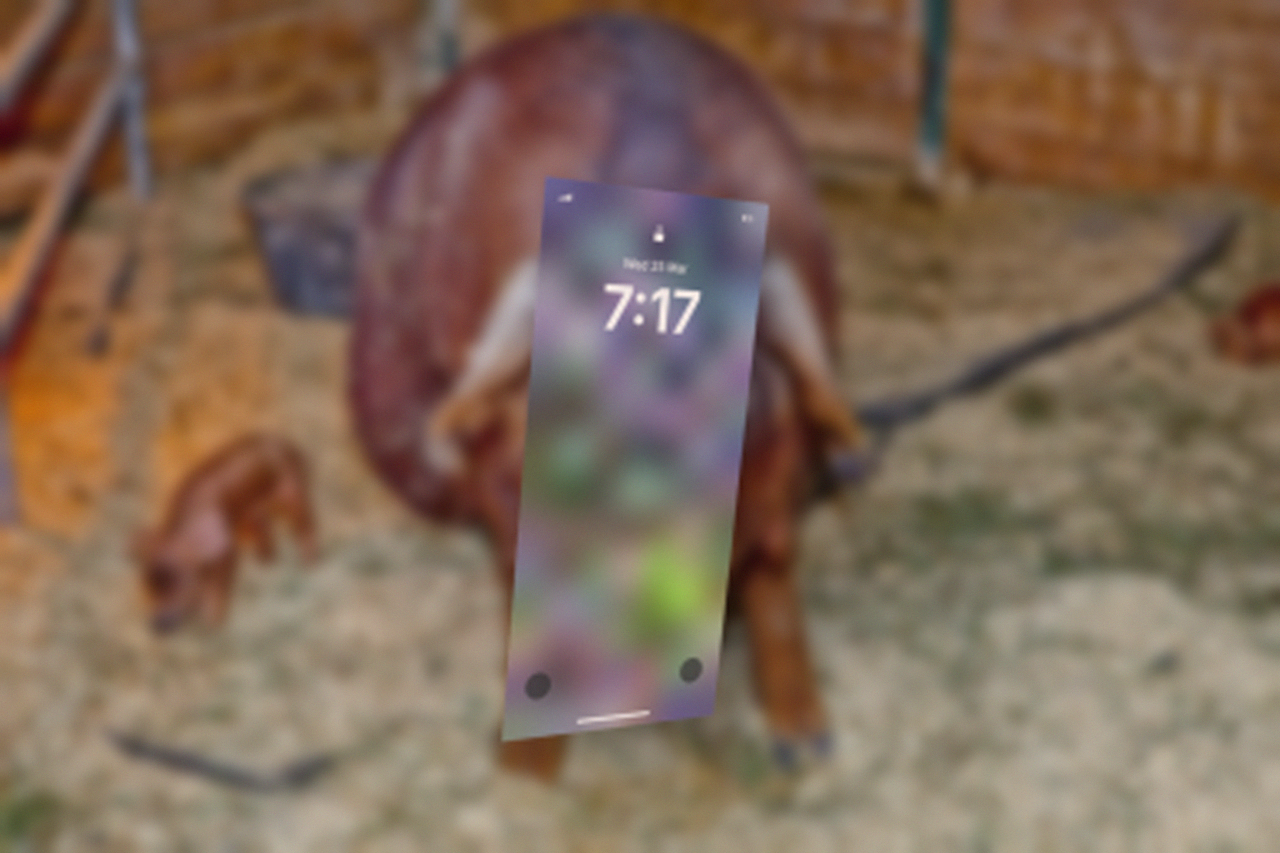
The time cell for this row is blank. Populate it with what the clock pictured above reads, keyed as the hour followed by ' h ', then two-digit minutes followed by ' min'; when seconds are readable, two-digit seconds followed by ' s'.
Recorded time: 7 h 17 min
